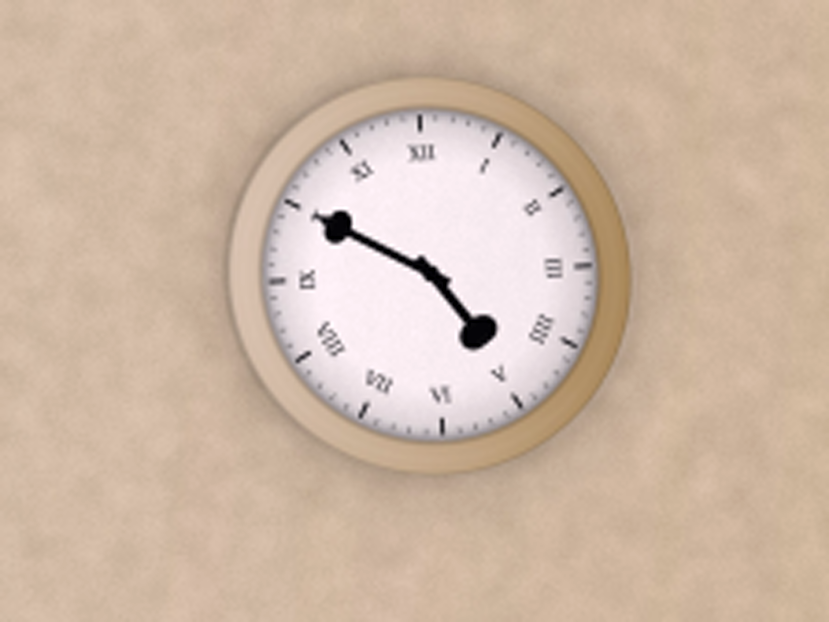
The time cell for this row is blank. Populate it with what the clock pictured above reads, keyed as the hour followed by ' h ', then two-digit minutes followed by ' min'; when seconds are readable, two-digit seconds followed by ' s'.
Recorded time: 4 h 50 min
